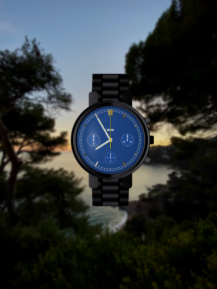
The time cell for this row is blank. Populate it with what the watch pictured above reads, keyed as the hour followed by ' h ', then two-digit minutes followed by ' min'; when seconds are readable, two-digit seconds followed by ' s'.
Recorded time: 7 h 55 min
